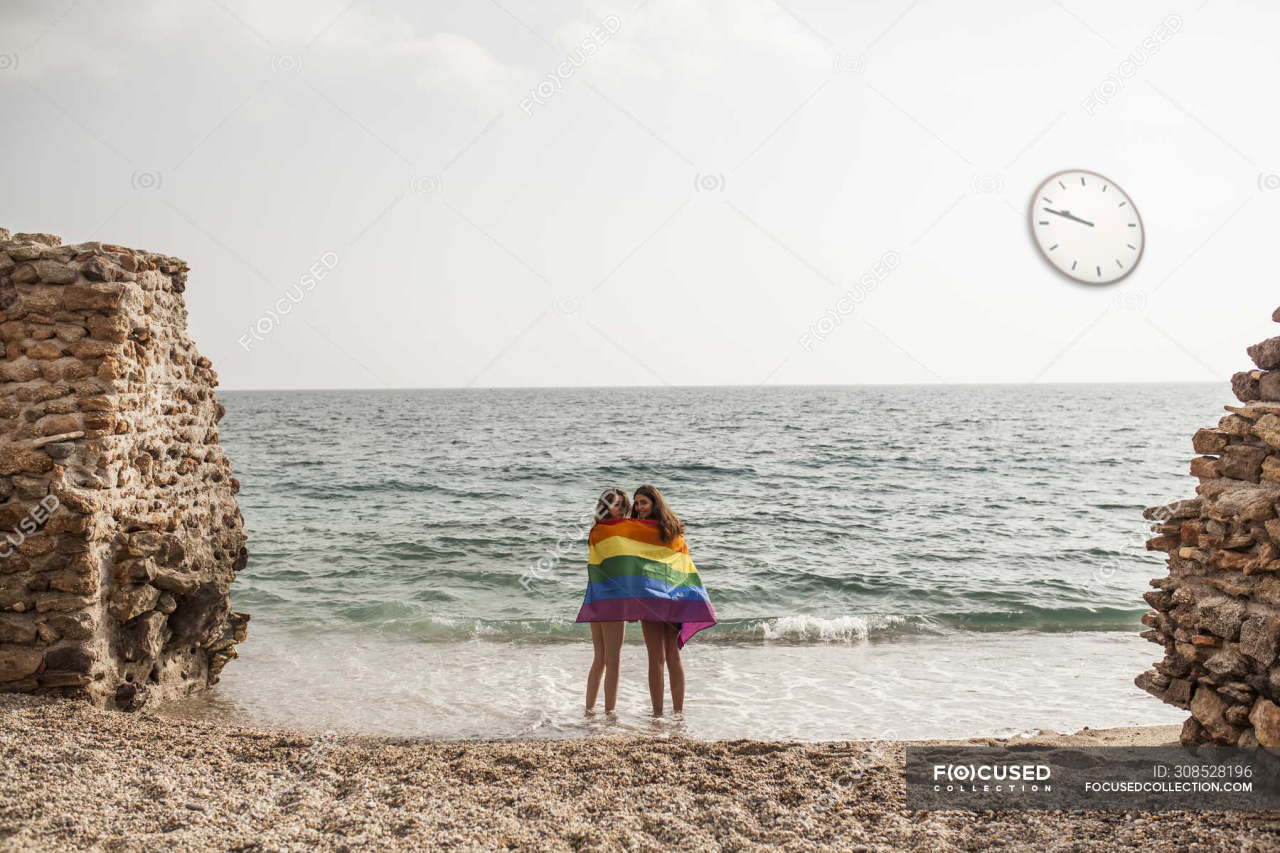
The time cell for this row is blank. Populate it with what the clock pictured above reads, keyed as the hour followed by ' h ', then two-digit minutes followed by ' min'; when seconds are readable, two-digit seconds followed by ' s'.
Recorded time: 9 h 48 min
